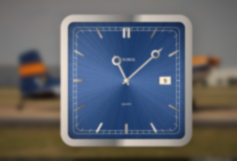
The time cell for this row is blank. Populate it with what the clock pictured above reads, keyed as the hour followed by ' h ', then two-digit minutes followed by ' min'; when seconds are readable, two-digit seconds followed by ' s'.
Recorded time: 11 h 08 min
